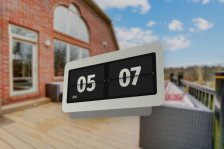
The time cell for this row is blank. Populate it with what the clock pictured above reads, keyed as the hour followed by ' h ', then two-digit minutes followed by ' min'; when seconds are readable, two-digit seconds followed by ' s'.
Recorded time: 5 h 07 min
